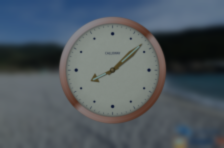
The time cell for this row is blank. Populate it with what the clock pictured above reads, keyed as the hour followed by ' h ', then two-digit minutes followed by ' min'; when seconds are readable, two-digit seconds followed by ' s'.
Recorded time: 8 h 08 min
